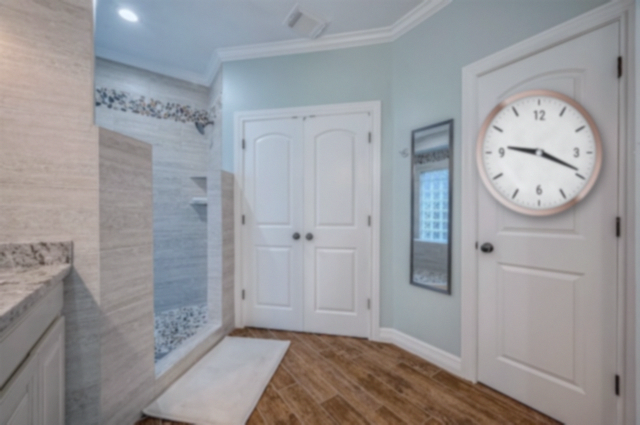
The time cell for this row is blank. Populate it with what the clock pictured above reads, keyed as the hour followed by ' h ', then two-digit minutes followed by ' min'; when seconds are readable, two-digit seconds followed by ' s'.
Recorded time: 9 h 19 min
